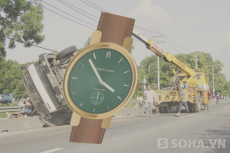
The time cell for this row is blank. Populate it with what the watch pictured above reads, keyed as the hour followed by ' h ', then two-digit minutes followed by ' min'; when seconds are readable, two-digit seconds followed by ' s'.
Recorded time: 3 h 53 min
